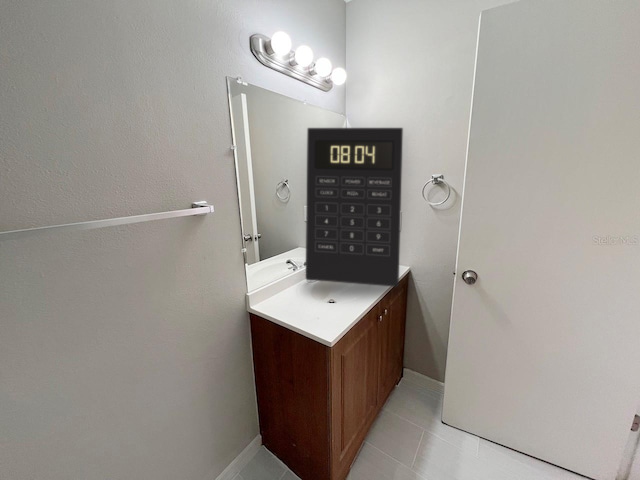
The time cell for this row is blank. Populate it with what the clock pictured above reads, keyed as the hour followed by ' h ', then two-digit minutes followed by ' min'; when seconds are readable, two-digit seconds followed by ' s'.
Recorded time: 8 h 04 min
